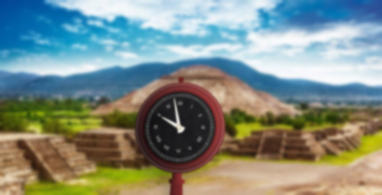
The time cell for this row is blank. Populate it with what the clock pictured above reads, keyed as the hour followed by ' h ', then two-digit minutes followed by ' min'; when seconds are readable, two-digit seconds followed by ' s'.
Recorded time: 9 h 58 min
